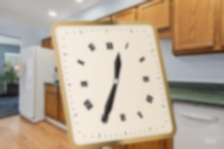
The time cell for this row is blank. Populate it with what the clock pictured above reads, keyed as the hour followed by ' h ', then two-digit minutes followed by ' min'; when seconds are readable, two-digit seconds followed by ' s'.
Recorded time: 12 h 35 min
